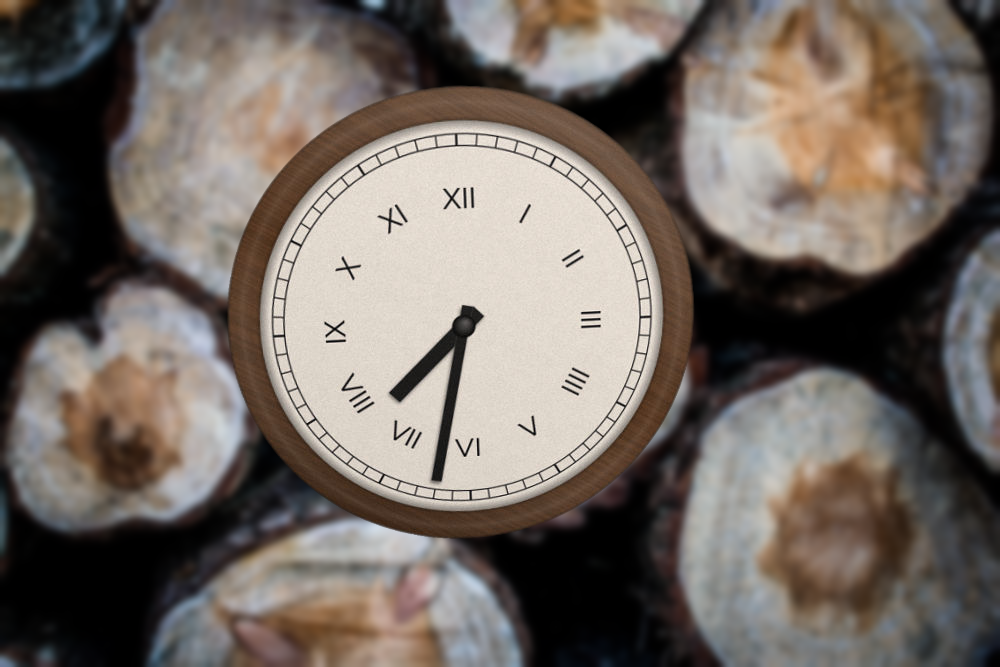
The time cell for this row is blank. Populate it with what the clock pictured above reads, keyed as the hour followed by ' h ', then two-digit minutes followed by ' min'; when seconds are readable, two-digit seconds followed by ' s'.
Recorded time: 7 h 32 min
